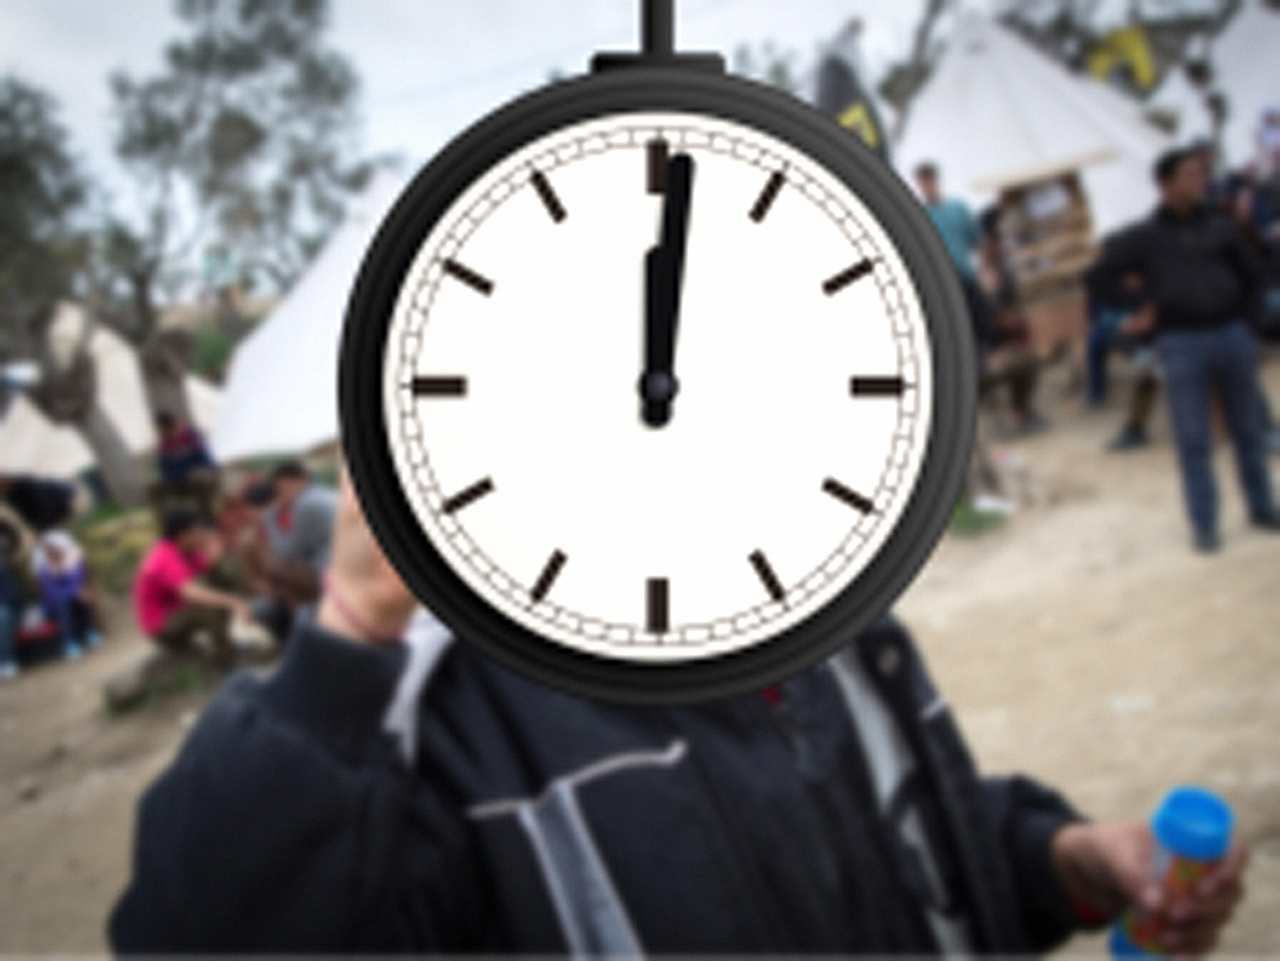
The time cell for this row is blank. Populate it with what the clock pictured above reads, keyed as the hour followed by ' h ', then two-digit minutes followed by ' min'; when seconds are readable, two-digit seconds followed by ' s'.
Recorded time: 12 h 01 min
